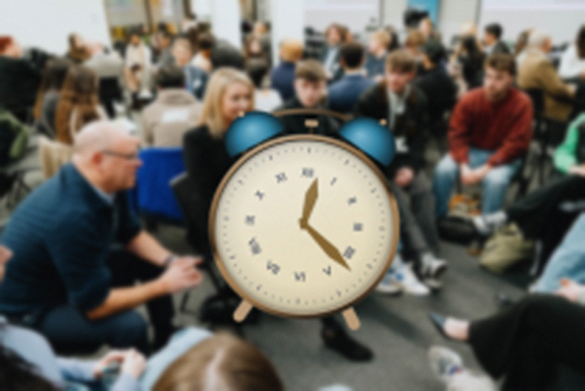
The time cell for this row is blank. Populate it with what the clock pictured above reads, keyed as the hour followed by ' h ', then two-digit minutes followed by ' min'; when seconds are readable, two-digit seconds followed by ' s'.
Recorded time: 12 h 22 min
